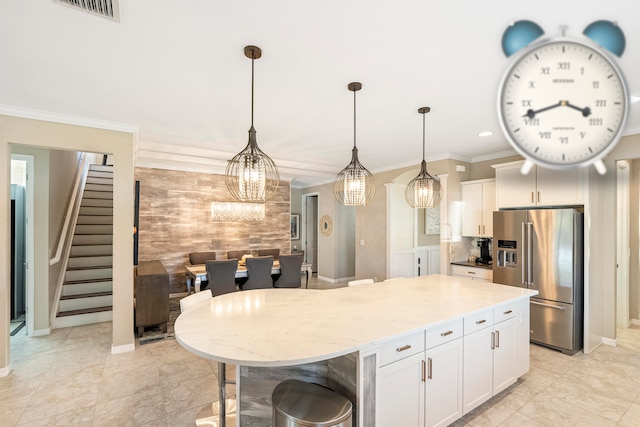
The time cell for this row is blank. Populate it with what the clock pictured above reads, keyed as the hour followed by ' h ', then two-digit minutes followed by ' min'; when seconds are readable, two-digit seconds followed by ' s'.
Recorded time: 3 h 42 min
